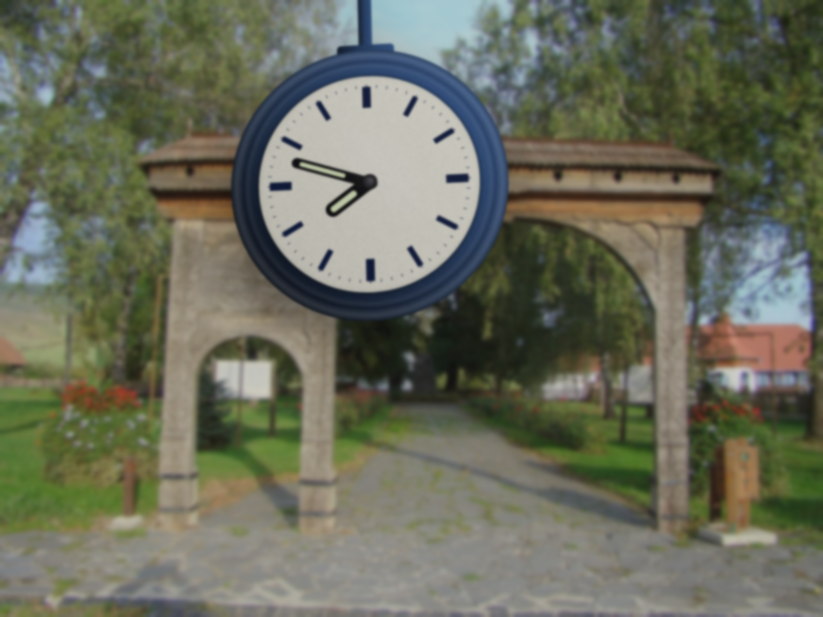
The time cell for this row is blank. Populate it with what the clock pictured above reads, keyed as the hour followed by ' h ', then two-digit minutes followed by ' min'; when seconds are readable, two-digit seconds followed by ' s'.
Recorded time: 7 h 48 min
